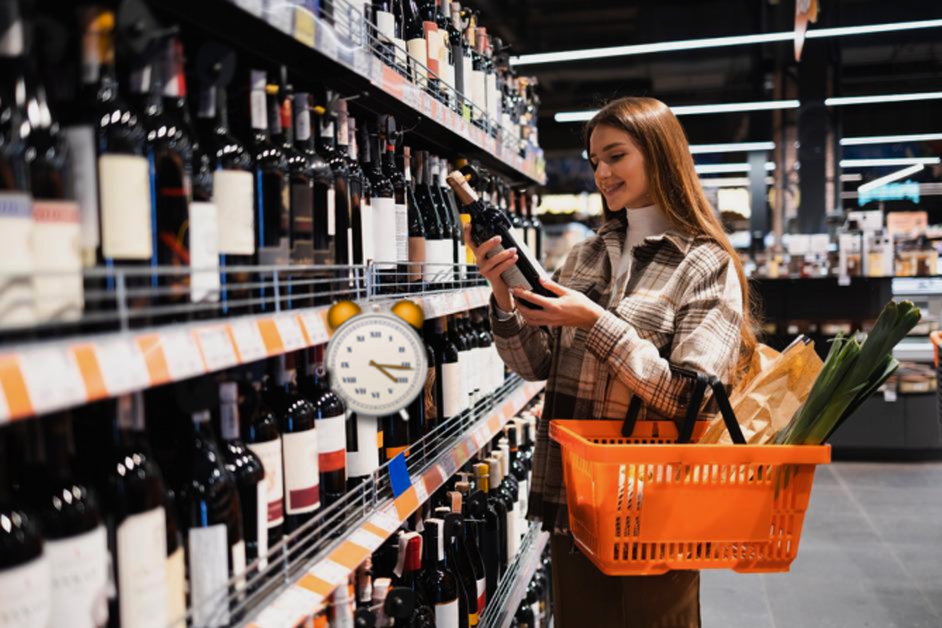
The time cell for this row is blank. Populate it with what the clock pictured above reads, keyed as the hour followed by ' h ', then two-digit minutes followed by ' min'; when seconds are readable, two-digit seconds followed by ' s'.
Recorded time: 4 h 16 min
